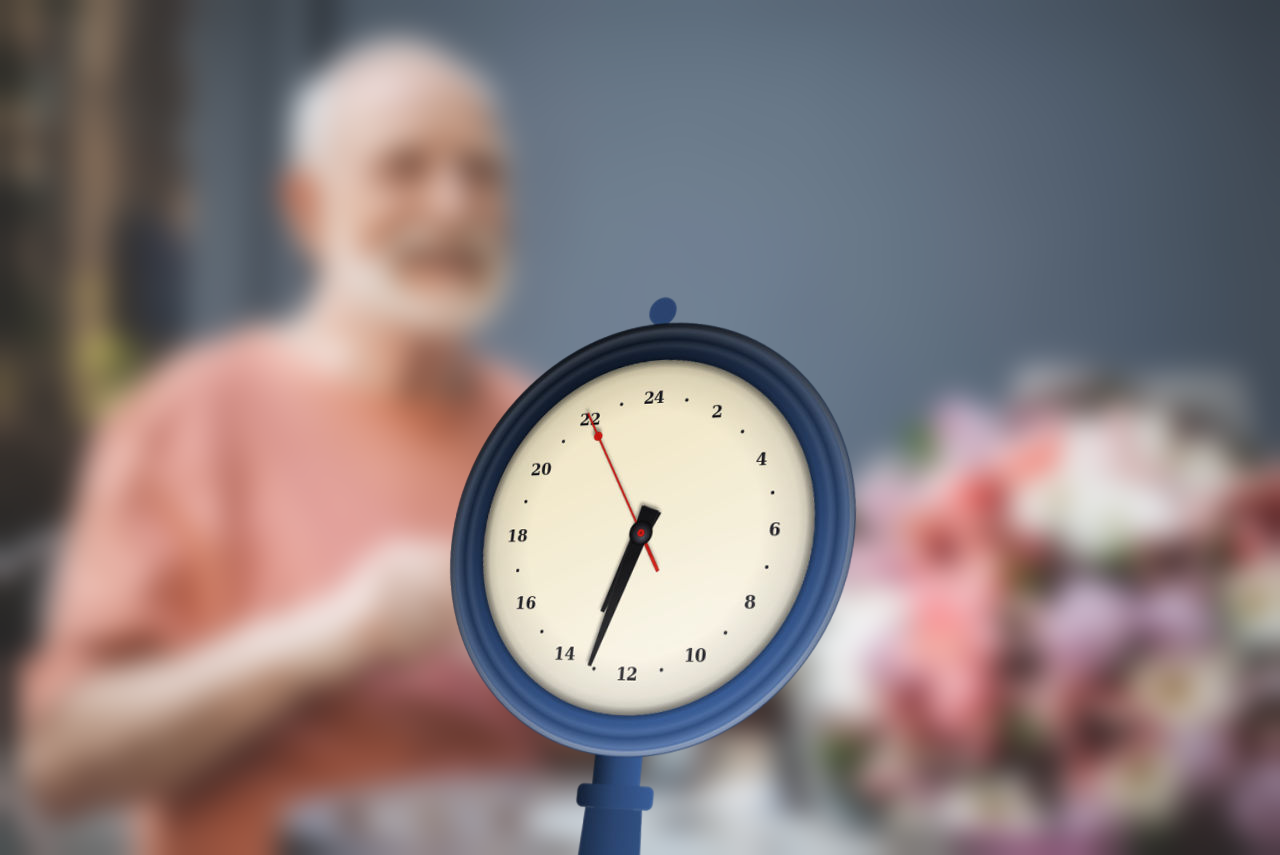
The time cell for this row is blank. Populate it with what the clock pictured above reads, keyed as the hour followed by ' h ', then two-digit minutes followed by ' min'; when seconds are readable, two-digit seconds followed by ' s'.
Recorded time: 13 h 32 min 55 s
